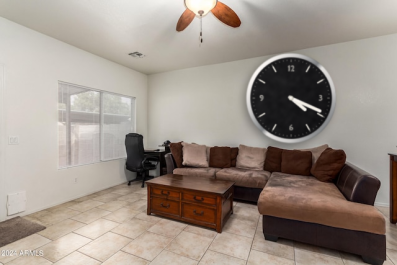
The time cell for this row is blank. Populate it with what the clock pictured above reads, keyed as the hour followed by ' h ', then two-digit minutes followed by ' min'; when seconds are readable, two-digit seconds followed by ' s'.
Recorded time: 4 h 19 min
